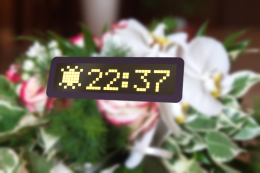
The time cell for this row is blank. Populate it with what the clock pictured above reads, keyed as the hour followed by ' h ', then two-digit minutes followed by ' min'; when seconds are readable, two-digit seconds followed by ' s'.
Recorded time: 22 h 37 min
